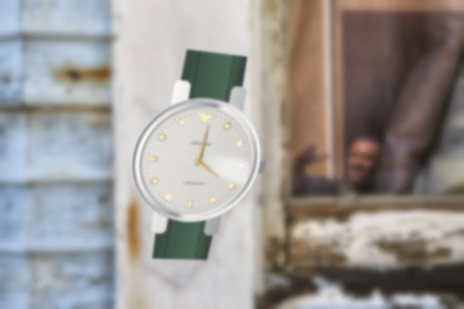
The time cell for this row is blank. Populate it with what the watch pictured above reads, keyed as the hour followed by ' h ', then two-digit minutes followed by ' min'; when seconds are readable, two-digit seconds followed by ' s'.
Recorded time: 4 h 01 min
